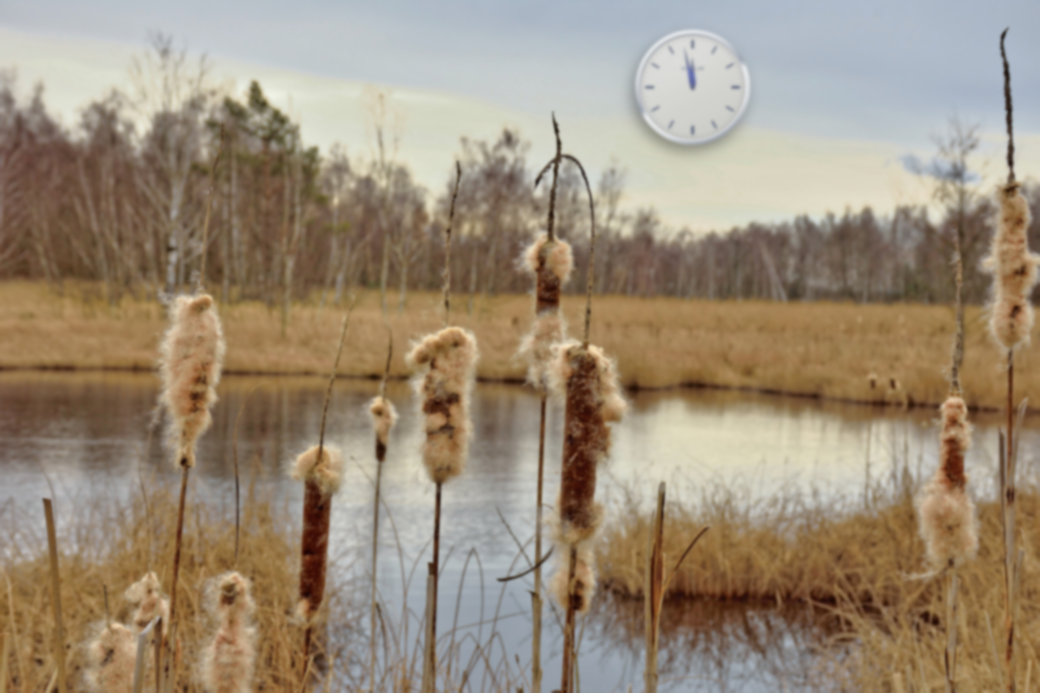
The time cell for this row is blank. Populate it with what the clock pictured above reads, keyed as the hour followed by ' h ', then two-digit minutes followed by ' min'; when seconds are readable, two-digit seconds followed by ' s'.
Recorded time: 11 h 58 min
